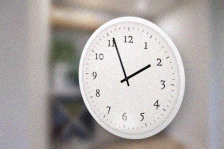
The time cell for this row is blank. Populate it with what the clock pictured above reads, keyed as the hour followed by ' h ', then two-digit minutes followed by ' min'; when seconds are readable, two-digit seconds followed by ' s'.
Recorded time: 1 h 56 min
